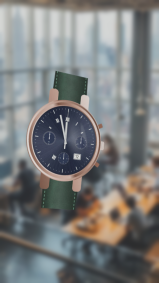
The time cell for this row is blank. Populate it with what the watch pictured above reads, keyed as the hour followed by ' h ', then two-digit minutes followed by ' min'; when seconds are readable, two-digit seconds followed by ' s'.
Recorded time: 11 h 57 min
